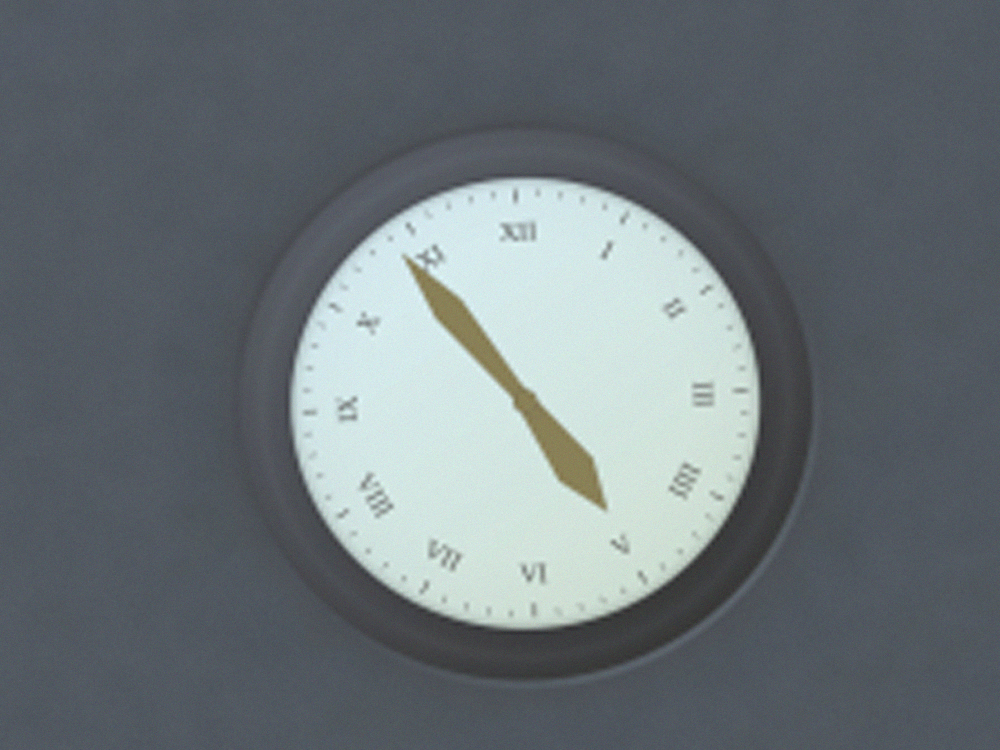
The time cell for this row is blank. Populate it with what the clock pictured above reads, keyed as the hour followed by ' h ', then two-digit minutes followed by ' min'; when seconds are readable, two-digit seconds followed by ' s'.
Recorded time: 4 h 54 min
